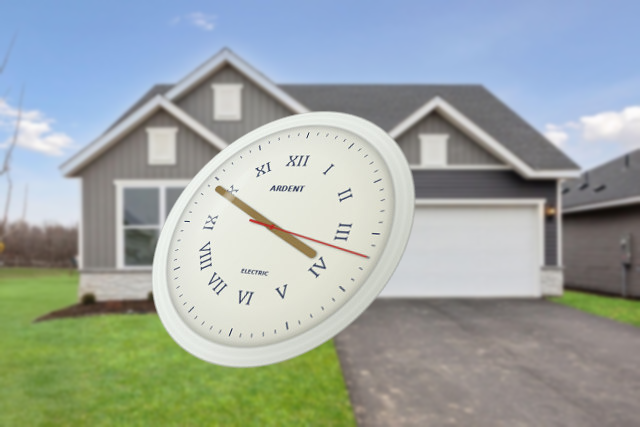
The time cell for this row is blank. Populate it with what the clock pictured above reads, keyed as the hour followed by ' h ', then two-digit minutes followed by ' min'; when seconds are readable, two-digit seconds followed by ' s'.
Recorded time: 3 h 49 min 17 s
